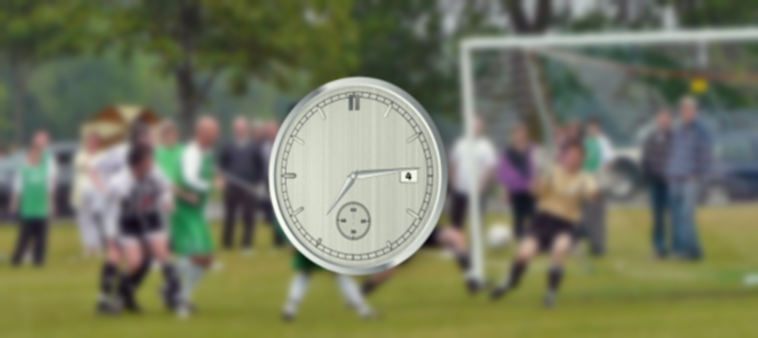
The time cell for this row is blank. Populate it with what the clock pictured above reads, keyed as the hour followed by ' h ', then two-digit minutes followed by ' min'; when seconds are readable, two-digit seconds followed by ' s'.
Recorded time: 7 h 14 min
